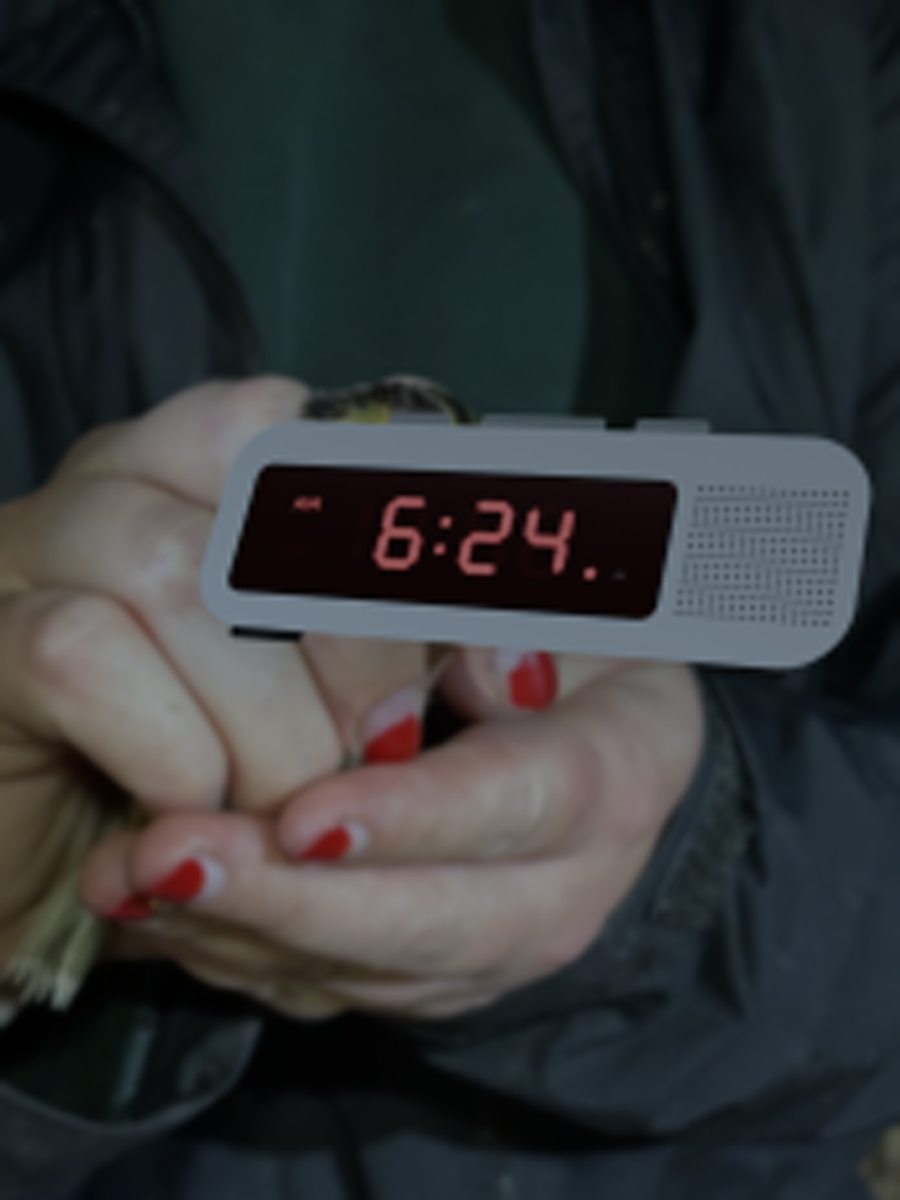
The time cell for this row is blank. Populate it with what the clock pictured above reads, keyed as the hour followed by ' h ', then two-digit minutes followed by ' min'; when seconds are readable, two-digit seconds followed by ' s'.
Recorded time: 6 h 24 min
